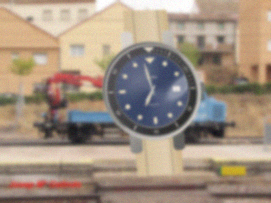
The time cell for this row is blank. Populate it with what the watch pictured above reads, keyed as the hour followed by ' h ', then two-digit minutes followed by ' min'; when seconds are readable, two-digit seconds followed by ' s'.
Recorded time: 6 h 58 min
